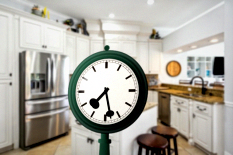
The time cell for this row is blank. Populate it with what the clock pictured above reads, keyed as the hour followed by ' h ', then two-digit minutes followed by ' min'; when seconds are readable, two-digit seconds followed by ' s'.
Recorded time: 7 h 28 min
